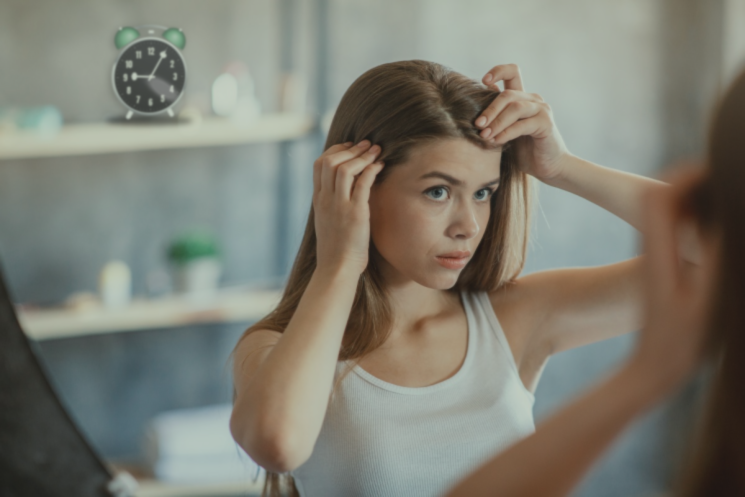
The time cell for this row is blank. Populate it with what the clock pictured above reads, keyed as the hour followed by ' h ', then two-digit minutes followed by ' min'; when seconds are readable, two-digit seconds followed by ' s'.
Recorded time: 9 h 05 min
